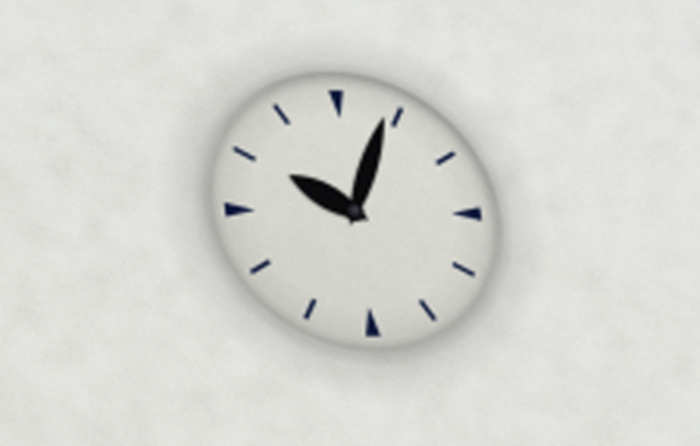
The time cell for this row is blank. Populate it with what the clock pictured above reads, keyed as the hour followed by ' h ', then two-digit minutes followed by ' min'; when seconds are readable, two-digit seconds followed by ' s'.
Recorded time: 10 h 04 min
